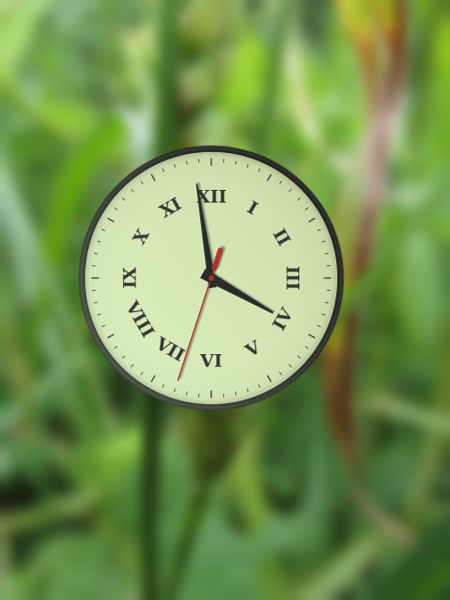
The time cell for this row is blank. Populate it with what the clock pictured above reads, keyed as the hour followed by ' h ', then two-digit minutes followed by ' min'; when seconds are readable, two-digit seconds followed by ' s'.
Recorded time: 3 h 58 min 33 s
